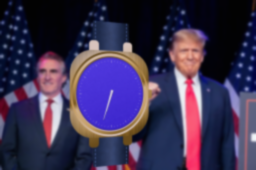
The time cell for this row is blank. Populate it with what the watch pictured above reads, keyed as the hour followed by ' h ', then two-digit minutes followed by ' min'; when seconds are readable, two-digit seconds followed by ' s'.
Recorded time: 6 h 33 min
